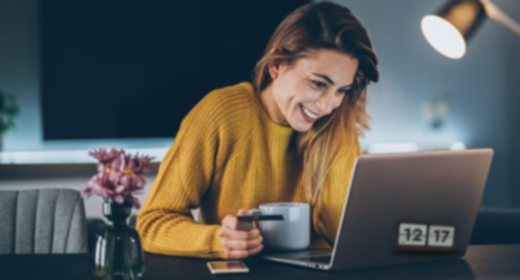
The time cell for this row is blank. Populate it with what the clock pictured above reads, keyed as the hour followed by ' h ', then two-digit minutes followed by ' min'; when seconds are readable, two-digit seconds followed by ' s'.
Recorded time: 12 h 17 min
